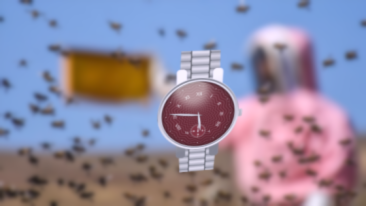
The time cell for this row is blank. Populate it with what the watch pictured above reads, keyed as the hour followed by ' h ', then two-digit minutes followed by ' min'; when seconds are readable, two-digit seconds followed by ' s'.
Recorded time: 5 h 46 min
